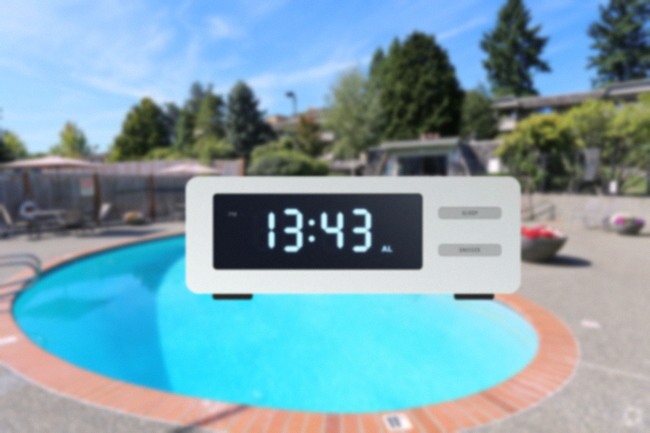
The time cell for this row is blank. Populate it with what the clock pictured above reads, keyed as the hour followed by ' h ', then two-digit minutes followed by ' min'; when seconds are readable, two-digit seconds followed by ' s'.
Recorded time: 13 h 43 min
